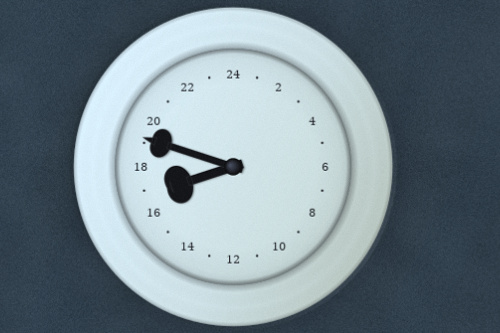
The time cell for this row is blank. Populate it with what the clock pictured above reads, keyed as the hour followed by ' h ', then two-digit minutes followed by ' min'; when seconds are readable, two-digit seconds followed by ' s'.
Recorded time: 16 h 48 min
